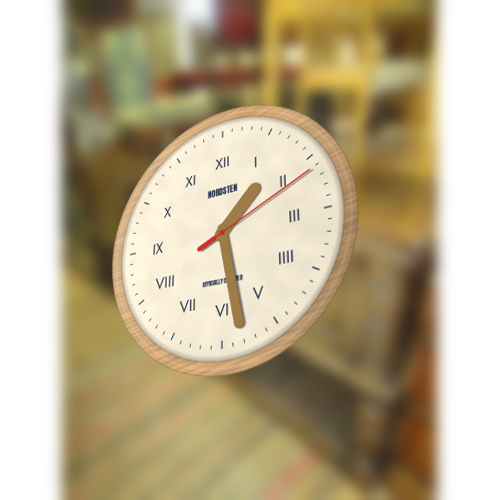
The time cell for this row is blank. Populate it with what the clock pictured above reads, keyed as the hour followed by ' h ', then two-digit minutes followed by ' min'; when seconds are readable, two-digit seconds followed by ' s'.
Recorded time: 1 h 28 min 11 s
